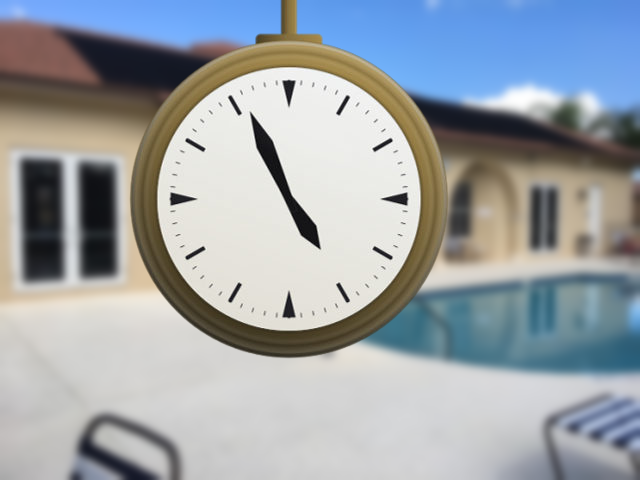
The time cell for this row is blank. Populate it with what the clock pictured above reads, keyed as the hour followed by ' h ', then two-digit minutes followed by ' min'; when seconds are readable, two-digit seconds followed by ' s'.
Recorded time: 4 h 56 min
